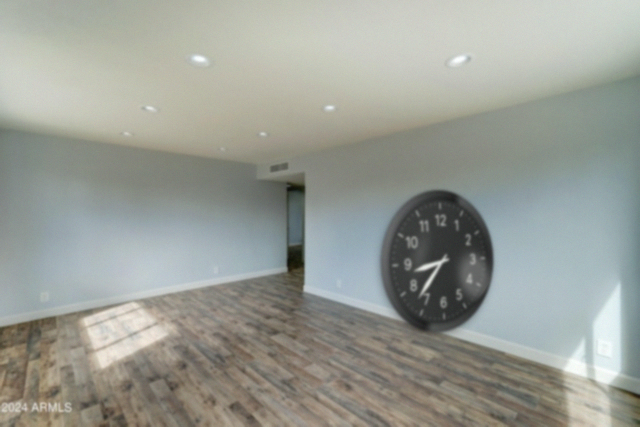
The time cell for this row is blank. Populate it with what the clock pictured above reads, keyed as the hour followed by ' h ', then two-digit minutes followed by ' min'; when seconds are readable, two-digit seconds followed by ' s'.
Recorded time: 8 h 37 min
